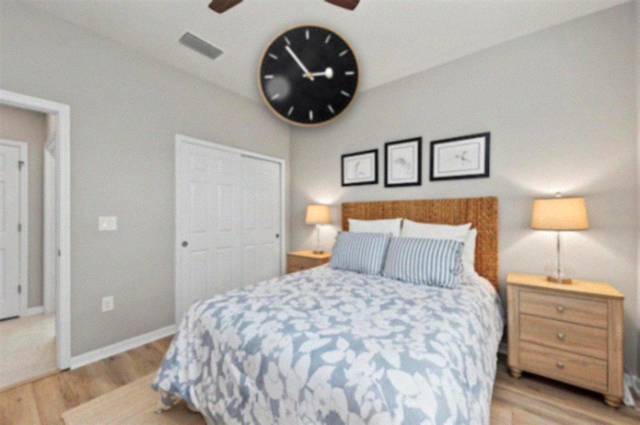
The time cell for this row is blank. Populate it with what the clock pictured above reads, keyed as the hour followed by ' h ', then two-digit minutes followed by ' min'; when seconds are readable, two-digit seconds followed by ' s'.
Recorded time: 2 h 54 min
